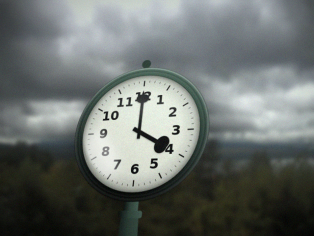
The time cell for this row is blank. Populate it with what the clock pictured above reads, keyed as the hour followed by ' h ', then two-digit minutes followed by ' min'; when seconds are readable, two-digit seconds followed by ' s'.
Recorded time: 4 h 00 min
